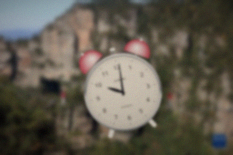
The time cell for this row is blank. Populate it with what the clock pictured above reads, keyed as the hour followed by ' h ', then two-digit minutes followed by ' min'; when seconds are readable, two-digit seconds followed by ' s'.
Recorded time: 10 h 01 min
